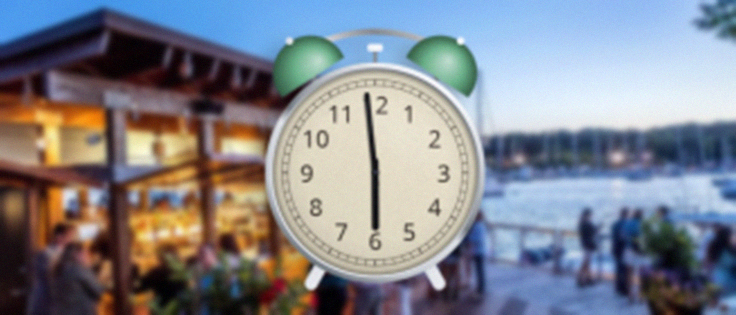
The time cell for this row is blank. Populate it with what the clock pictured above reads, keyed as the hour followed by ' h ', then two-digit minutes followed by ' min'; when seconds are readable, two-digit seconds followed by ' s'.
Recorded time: 5 h 59 min
